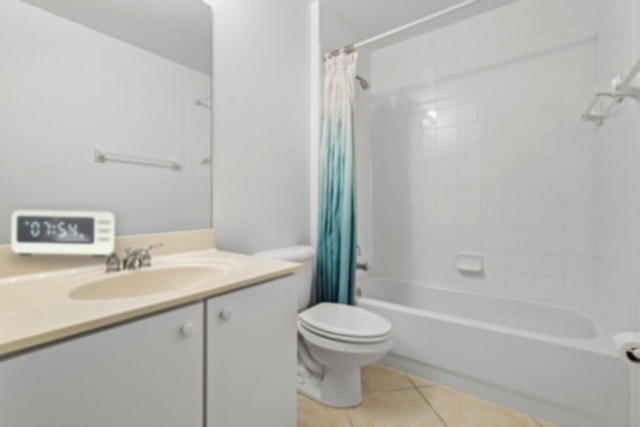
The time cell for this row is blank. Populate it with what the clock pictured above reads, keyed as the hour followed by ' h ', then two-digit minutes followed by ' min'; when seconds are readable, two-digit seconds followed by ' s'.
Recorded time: 7 h 54 min
